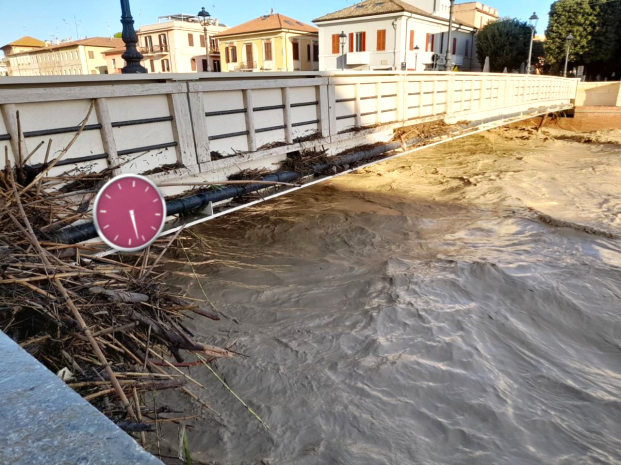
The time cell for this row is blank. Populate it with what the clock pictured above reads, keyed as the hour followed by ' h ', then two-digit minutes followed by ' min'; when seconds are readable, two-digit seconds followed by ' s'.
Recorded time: 5 h 27 min
